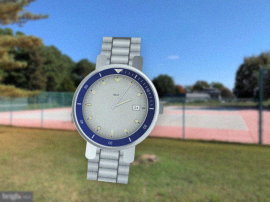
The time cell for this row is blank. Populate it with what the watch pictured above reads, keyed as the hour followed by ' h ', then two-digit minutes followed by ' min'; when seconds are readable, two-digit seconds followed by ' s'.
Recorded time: 2 h 05 min
